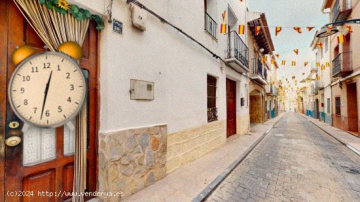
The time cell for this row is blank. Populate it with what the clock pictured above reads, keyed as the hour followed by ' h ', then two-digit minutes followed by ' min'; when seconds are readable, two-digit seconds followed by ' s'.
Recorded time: 12 h 32 min
